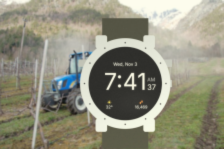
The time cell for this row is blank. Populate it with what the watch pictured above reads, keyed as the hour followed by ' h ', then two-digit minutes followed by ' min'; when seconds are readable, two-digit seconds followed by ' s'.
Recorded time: 7 h 41 min
